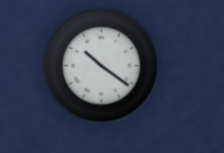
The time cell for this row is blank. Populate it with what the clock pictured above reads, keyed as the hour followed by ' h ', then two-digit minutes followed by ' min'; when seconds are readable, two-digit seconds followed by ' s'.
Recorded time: 10 h 21 min
